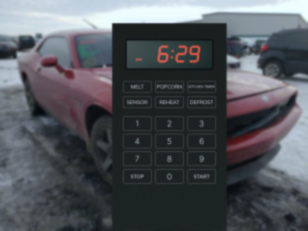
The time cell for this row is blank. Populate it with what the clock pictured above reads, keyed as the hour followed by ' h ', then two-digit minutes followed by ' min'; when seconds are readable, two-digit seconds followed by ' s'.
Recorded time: 6 h 29 min
